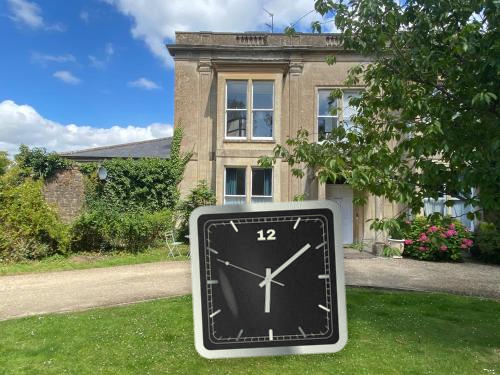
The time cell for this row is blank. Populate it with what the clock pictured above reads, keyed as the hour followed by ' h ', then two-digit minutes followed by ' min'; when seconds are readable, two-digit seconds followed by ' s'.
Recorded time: 6 h 08 min 49 s
